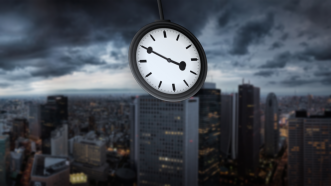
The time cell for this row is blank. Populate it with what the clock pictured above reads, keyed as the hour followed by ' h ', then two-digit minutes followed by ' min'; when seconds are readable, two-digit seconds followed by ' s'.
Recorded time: 3 h 50 min
